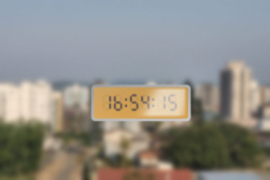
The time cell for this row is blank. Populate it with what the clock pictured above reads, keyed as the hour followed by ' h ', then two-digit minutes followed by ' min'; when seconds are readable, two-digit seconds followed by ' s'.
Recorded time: 16 h 54 min 15 s
